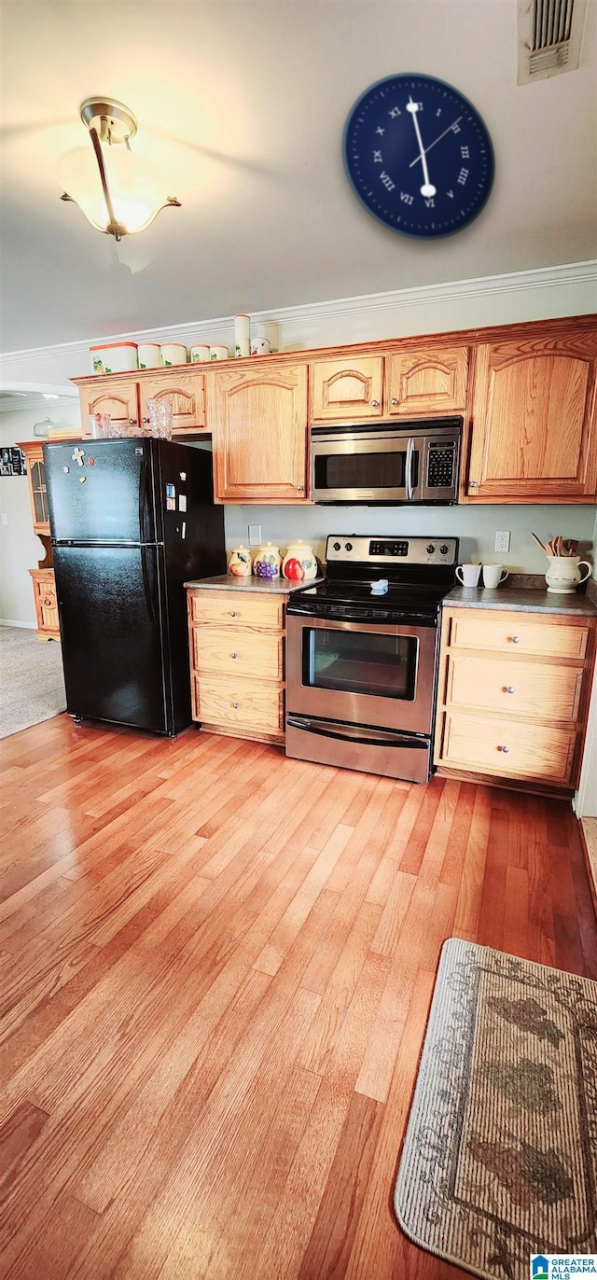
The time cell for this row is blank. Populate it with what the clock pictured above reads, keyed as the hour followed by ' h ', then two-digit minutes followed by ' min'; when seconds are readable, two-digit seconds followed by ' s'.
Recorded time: 5 h 59 min 09 s
